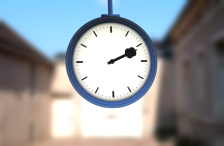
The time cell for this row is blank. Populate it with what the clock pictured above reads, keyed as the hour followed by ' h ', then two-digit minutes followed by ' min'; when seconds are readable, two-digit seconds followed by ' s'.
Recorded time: 2 h 11 min
